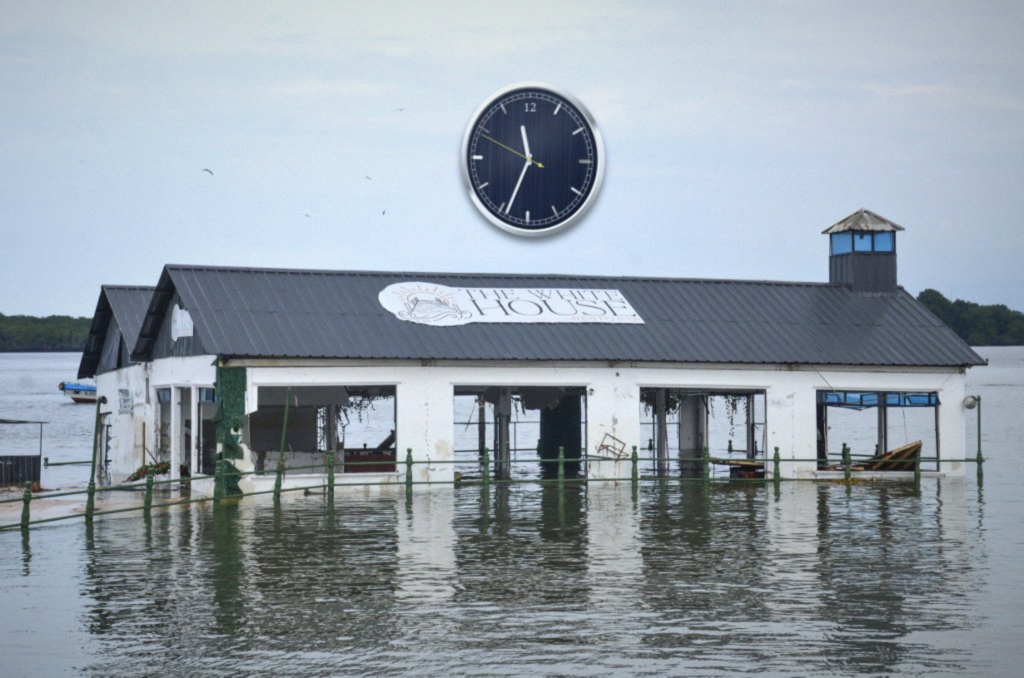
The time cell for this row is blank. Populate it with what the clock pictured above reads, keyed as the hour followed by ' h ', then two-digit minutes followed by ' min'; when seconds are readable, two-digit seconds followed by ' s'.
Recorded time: 11 h 33 min 49 s
